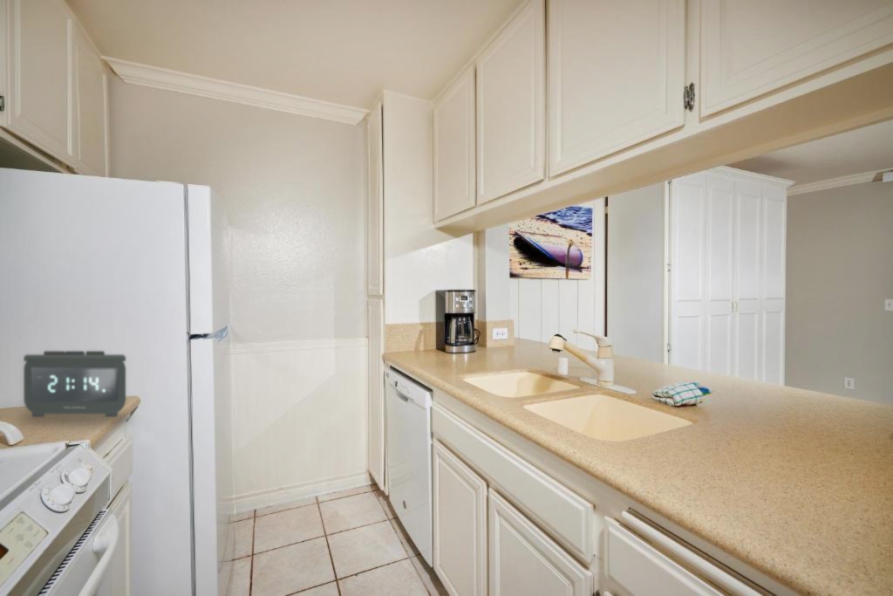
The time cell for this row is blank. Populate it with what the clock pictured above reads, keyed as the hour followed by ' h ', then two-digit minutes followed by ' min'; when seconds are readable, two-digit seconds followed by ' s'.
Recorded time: 21 h 14 min
